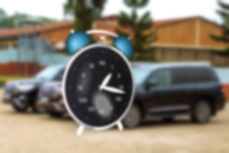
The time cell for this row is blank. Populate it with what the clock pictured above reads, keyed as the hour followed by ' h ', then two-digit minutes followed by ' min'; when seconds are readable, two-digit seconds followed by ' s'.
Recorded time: 1 h 17 min
